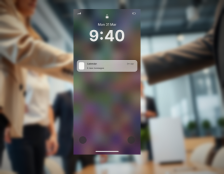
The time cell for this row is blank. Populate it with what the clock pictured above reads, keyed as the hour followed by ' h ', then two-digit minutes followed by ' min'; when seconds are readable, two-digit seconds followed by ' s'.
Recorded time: 9 h 40 min
